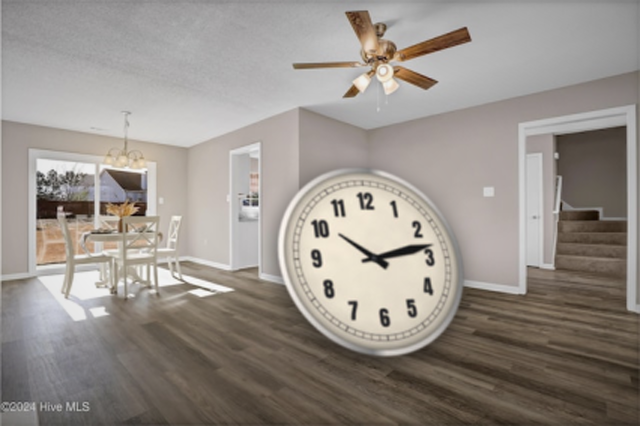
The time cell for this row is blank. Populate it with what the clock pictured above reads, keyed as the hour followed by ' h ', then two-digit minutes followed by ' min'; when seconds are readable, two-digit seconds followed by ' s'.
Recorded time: 10 h 13 min
